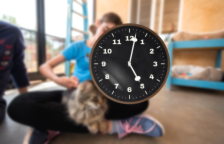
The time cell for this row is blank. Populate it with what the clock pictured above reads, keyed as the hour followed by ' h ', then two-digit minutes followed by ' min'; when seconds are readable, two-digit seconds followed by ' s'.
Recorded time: 5 h 02 min
